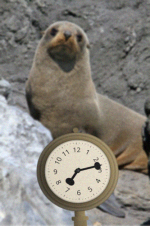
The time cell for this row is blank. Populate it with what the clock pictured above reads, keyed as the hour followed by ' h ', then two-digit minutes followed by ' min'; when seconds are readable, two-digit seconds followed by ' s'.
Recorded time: 7 h 13 min
